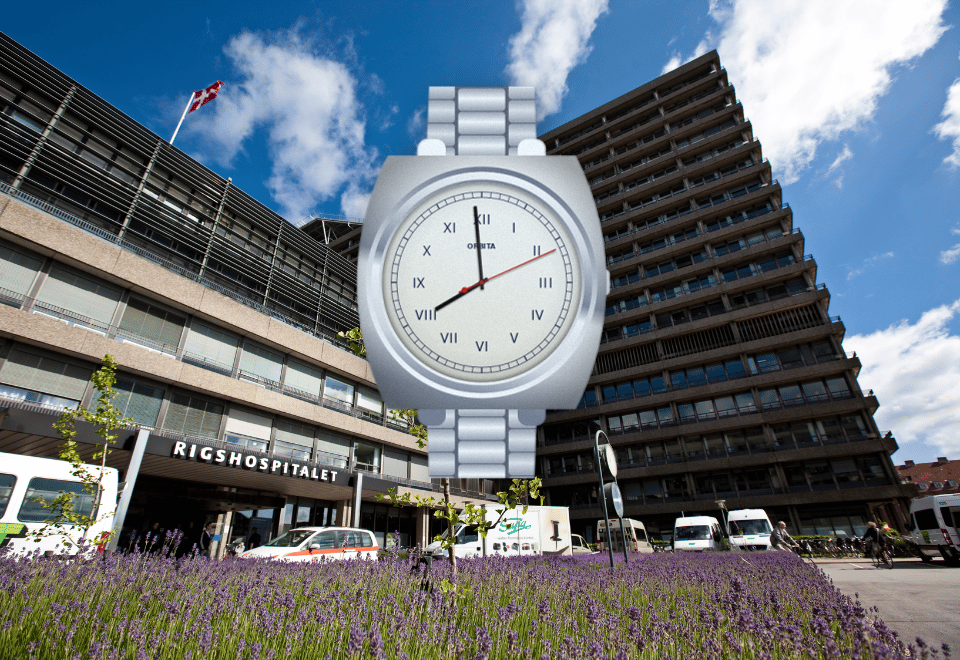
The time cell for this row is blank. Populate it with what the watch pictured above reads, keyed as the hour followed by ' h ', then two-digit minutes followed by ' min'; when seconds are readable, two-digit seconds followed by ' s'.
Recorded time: 7 h 59 min 11 s
